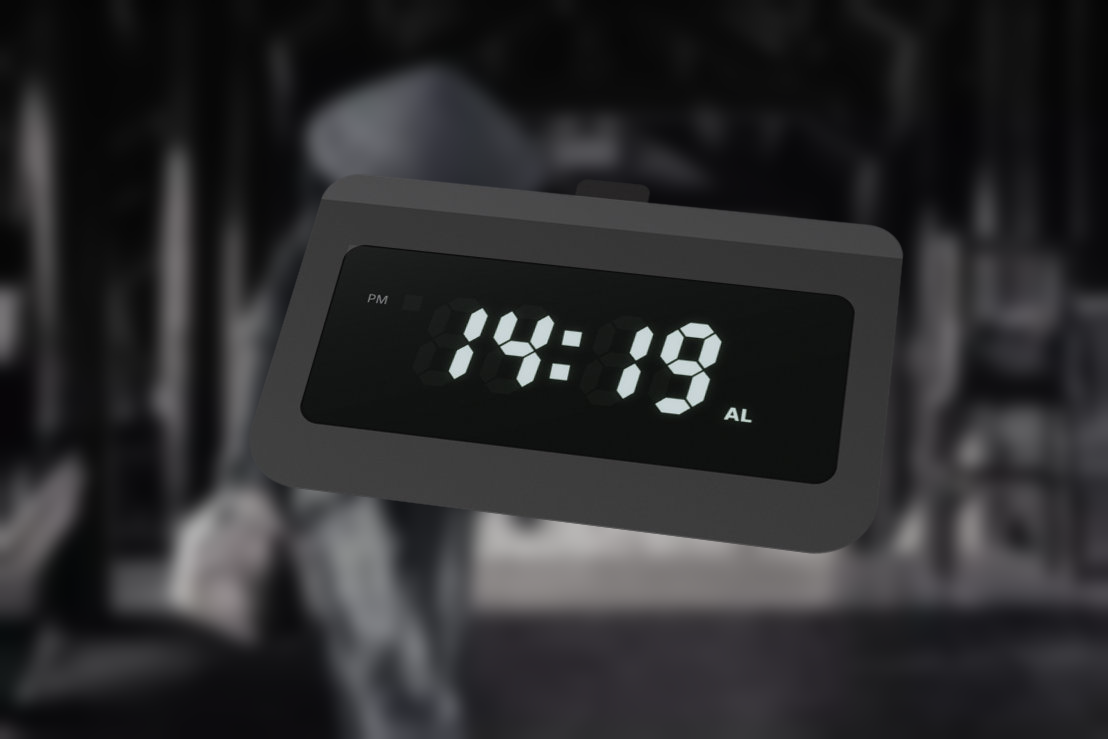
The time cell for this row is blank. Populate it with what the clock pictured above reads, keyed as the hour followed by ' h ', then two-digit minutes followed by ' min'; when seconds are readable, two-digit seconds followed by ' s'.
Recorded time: 14 h 19 min
